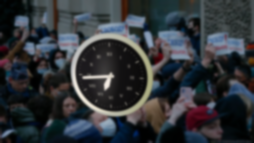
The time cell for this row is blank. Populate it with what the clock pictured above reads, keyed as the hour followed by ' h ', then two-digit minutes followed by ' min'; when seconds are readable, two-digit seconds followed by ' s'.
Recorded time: 6 h 44 min
